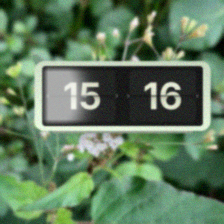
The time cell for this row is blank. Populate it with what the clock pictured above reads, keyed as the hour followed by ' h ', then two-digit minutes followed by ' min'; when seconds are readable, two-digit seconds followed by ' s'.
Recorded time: 15 h 16 min
